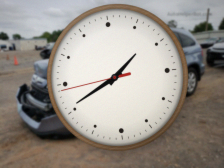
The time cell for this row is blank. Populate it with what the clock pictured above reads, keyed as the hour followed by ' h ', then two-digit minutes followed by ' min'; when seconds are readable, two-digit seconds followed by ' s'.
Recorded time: 1 h 40 min 44 s
